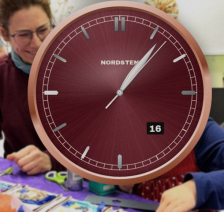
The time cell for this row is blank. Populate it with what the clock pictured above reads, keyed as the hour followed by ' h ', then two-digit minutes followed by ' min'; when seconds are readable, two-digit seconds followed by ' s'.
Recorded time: 1 h 06 min 07 s
